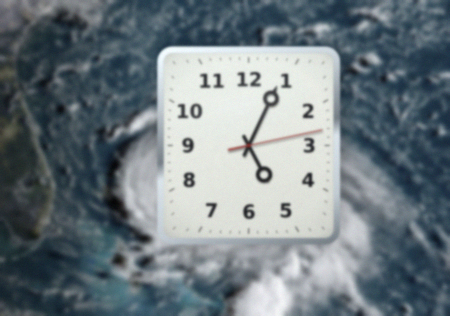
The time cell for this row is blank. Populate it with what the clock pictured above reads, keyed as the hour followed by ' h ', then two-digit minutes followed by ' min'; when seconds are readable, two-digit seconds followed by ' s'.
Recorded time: 5 h 04 min 13 s
